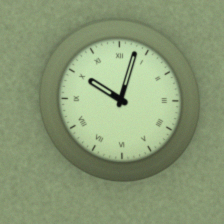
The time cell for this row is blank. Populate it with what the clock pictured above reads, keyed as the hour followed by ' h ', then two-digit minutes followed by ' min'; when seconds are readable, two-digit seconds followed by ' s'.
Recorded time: 10 h 03 min
